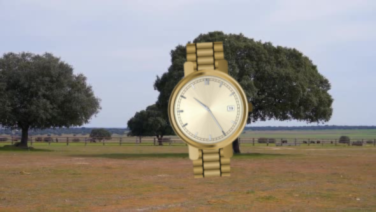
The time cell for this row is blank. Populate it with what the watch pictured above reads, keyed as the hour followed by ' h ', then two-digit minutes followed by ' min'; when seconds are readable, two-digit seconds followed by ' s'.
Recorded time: 10 h 25 min
